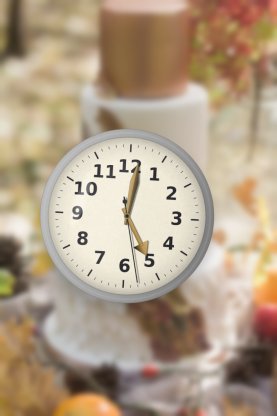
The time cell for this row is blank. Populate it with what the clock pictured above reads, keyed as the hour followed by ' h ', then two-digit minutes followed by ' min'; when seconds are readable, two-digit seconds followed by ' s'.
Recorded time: 5 h 01 min 28 s
